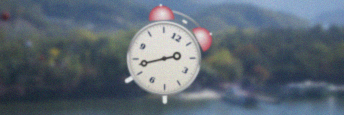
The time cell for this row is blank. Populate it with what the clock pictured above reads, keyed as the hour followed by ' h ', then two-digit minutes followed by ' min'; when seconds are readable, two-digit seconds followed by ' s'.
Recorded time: 1 h 38 min
